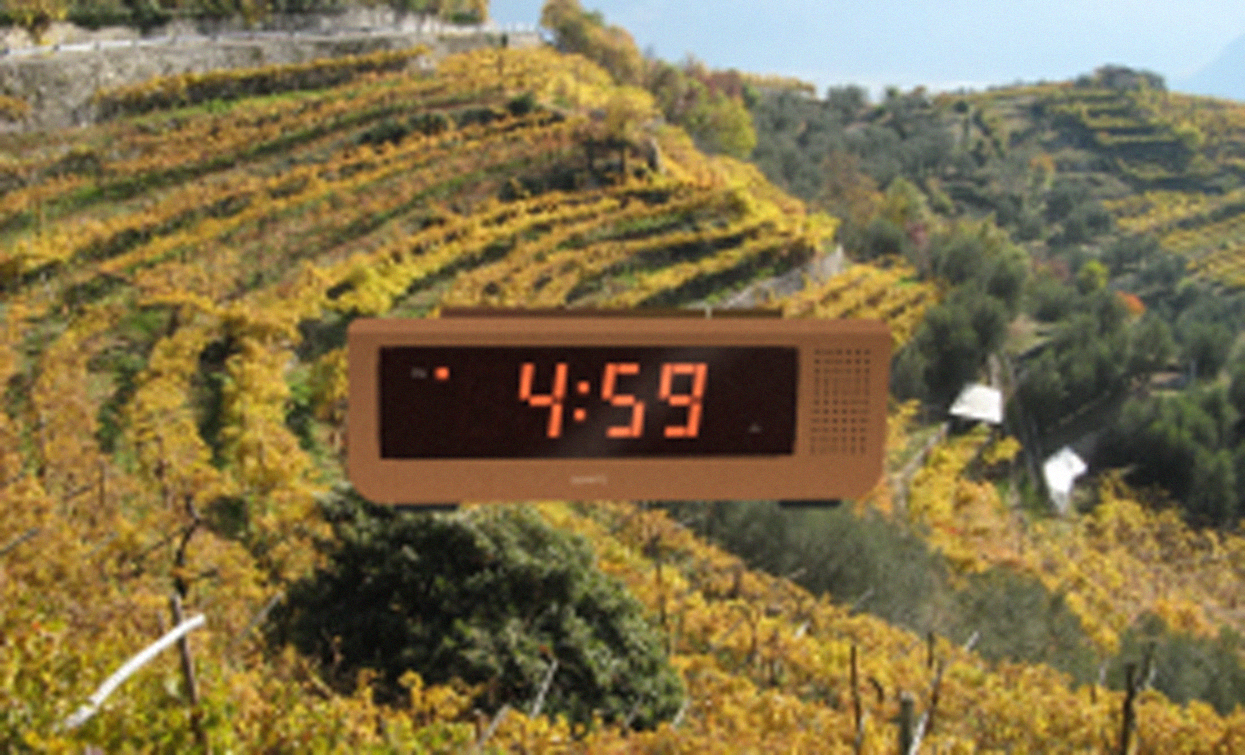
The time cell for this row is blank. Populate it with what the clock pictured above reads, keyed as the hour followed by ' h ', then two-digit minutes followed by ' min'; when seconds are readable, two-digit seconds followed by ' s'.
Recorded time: 4 h 59 min
